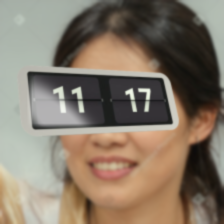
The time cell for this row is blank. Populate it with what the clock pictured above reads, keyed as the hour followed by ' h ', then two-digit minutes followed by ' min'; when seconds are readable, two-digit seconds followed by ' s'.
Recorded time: 11 h 17 min
